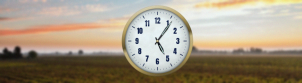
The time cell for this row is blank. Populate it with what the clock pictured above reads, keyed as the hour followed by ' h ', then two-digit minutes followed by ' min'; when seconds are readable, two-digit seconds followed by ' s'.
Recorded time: 5 h 06 min
